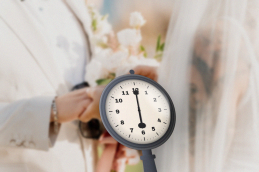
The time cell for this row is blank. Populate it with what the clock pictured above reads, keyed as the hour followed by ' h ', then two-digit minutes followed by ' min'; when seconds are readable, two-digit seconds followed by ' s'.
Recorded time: 6 h 00 min
